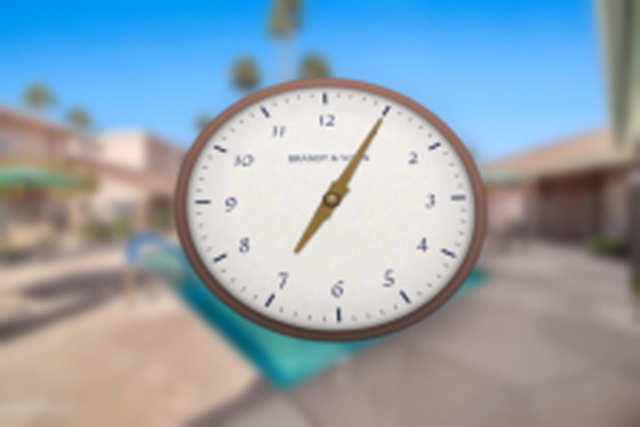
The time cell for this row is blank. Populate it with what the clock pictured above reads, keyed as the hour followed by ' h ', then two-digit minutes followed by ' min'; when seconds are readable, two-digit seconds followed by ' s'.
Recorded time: 7 h 05 min
